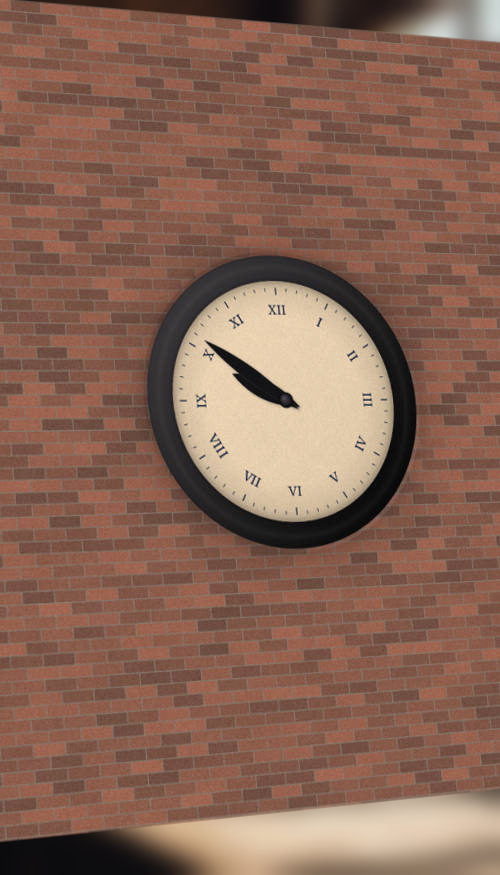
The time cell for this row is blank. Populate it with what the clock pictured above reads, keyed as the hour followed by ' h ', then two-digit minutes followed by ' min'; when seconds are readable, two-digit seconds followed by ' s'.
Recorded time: 9 h 51 min
